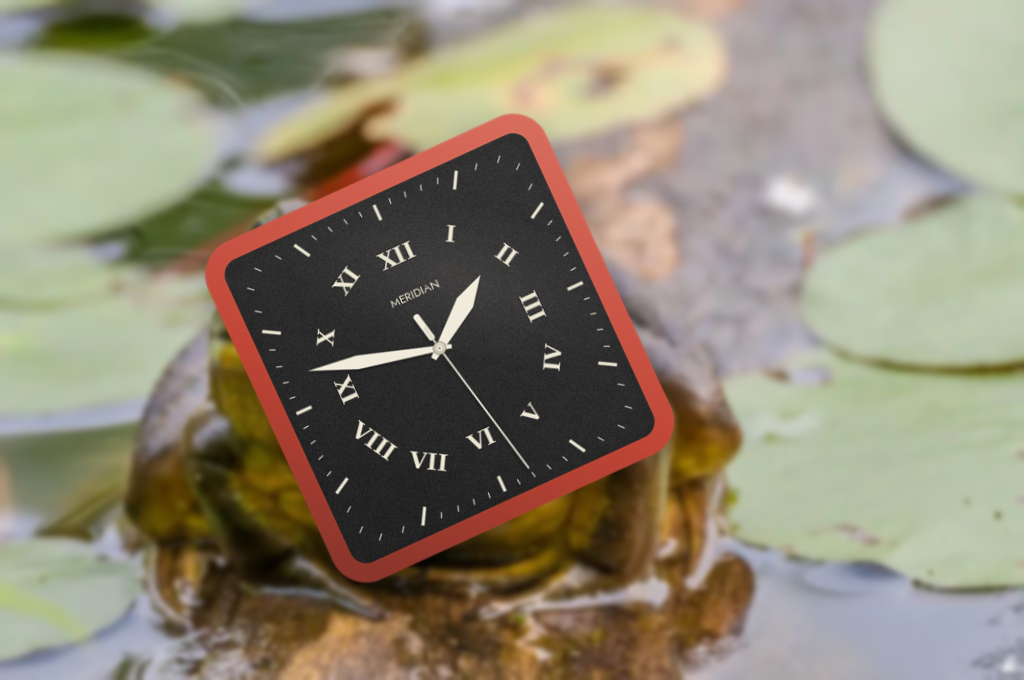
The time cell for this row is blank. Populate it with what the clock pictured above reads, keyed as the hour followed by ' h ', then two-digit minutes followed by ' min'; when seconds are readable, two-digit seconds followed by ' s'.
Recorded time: 1 h 47 min 28 s
